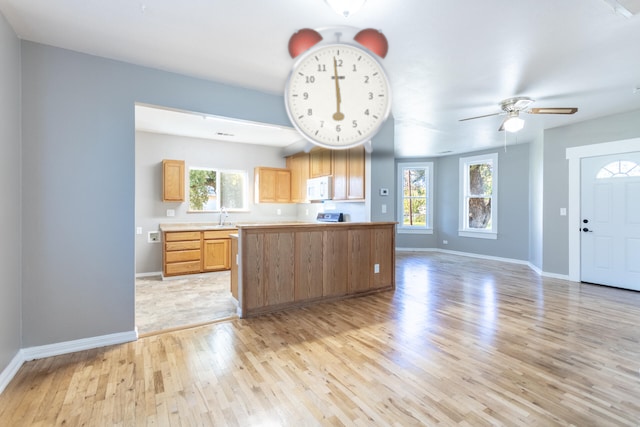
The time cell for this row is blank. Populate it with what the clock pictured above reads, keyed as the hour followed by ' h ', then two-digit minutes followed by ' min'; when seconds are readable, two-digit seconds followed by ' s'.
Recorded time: 5 h 59 min
